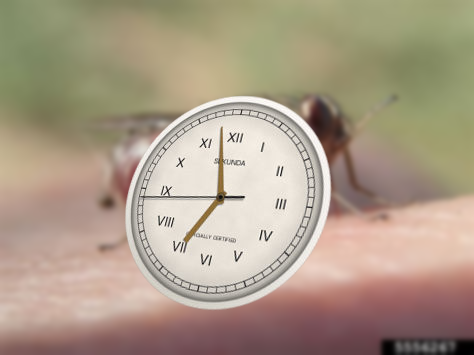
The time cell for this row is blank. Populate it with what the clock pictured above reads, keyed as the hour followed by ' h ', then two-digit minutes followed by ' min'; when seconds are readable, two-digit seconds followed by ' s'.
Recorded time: 6 h 57 min 44 s
